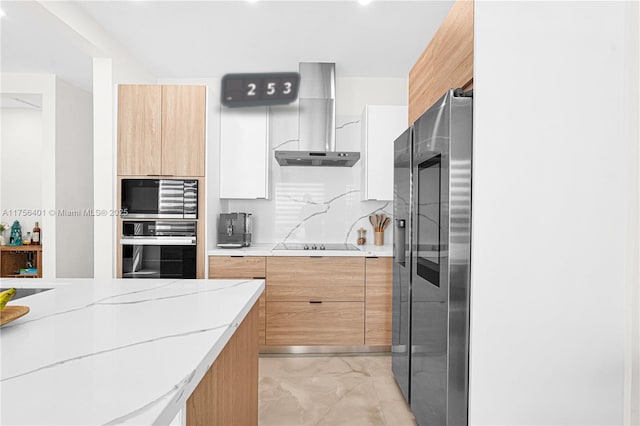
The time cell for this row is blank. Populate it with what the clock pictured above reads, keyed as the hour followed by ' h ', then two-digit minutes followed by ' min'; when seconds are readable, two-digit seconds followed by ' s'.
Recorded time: 2 h 53 min
